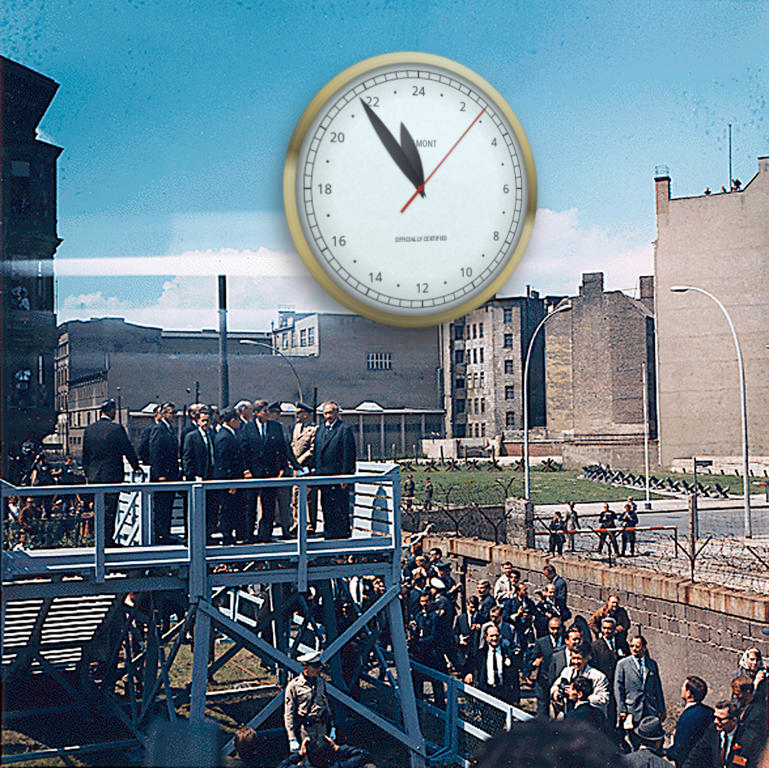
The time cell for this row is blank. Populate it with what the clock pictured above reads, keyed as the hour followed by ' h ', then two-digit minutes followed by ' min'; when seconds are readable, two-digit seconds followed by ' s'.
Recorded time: 22 h 54 min 07 s
